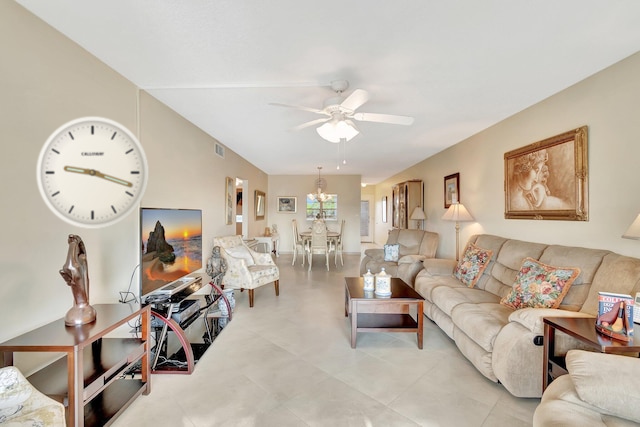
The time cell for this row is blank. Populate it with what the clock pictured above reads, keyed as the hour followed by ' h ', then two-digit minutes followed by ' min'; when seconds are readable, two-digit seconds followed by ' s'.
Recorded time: 9 h 18 min
